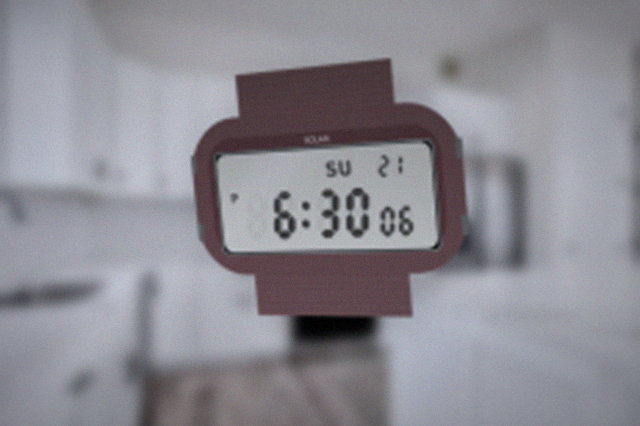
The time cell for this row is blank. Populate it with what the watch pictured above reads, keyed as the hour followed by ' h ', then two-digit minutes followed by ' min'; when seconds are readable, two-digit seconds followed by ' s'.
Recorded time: 6 h 30 min 06 s
